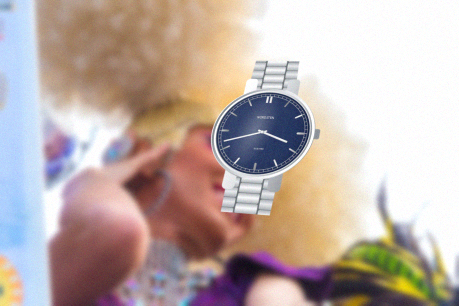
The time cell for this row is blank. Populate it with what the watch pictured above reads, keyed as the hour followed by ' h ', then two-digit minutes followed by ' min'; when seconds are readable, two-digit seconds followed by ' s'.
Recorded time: 3 h 42 min
